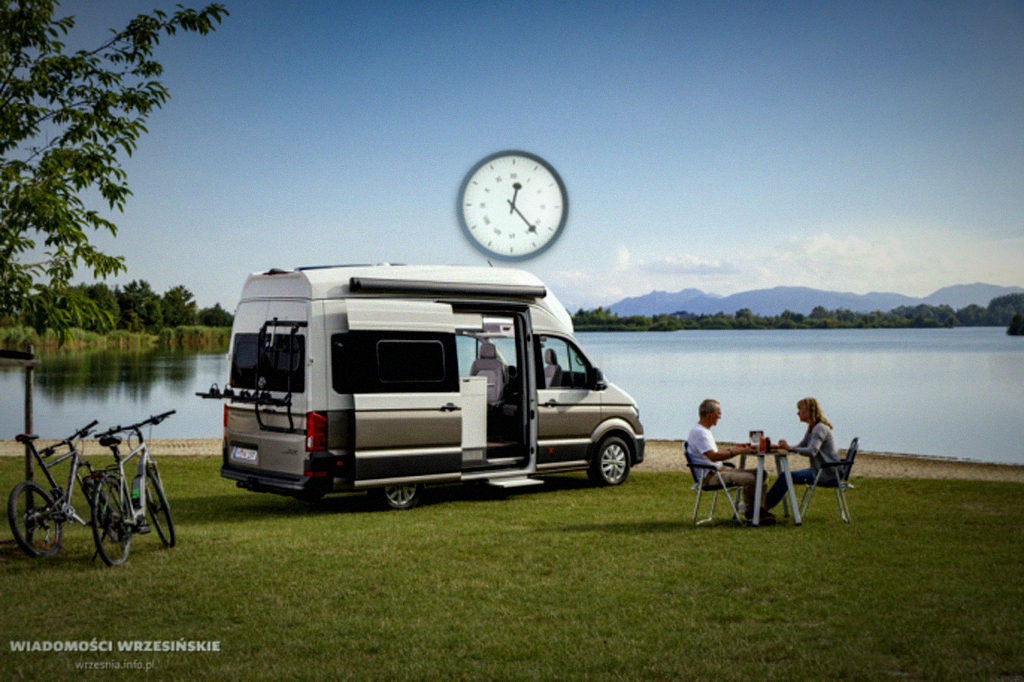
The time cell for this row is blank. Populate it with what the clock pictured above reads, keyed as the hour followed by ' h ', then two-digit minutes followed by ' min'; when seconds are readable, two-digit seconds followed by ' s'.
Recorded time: 12 h 23 min
